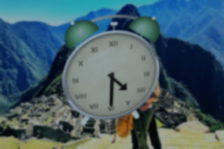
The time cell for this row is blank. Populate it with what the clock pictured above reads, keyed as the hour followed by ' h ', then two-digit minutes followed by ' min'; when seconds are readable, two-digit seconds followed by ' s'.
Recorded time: 4 h 30 min
